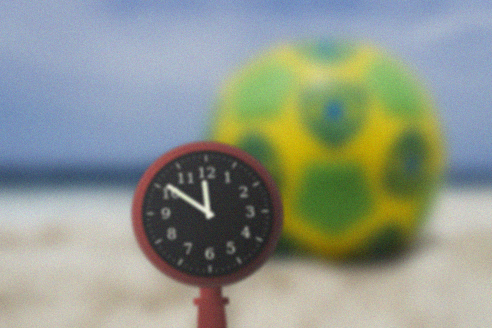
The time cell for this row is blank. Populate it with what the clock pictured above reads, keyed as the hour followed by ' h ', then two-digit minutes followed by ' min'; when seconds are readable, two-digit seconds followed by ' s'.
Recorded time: 11 h 51 min
